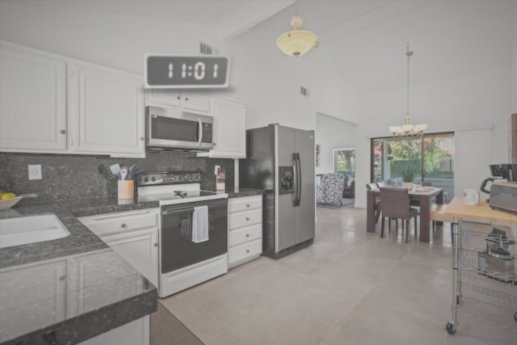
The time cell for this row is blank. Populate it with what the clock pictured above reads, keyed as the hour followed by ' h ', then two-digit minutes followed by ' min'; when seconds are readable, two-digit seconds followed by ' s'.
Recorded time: 11 h 01 min
